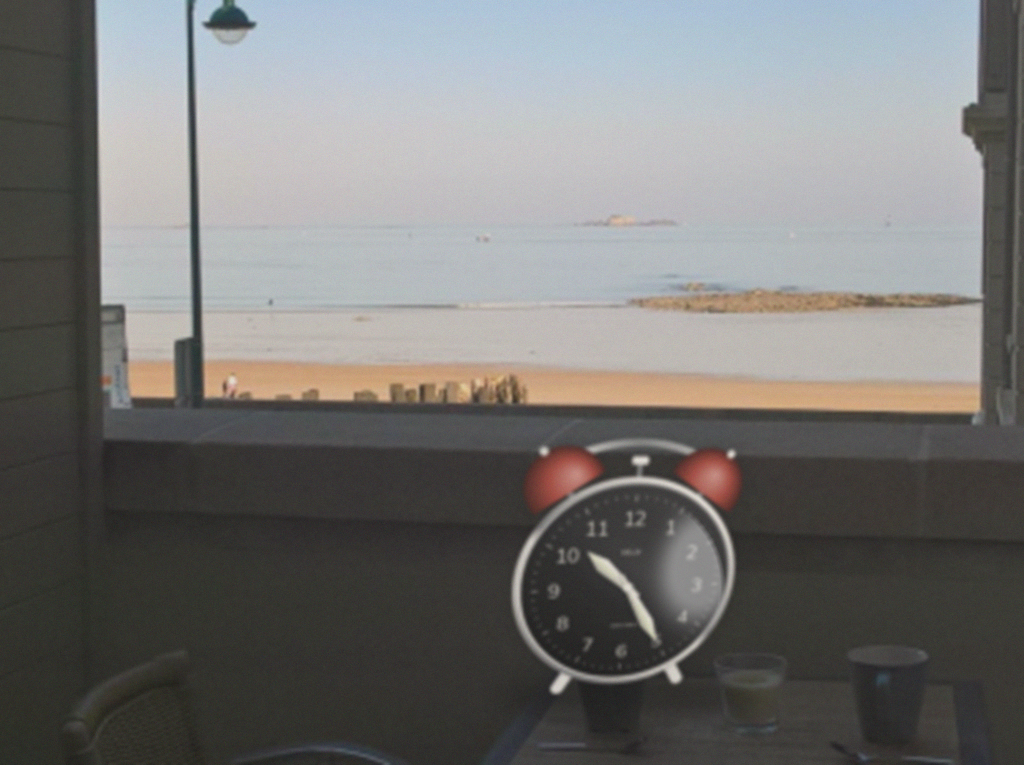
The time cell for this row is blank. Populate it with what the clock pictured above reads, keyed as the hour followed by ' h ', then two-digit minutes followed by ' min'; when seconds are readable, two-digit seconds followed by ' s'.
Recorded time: 10 h 25 min
